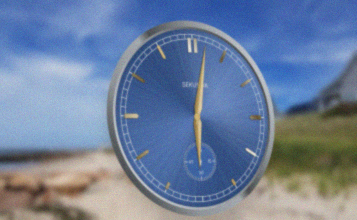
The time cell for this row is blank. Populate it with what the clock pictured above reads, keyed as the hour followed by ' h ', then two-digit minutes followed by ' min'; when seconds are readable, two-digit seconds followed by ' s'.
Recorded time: 6 h 02 min
